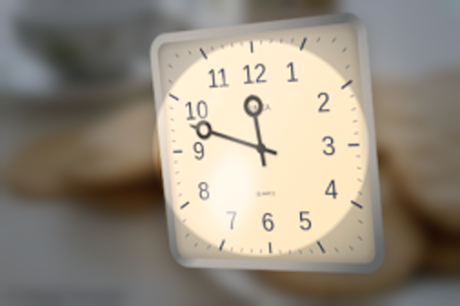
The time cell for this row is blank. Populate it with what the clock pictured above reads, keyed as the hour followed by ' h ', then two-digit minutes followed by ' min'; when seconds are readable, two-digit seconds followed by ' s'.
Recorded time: 11 h 48 min
